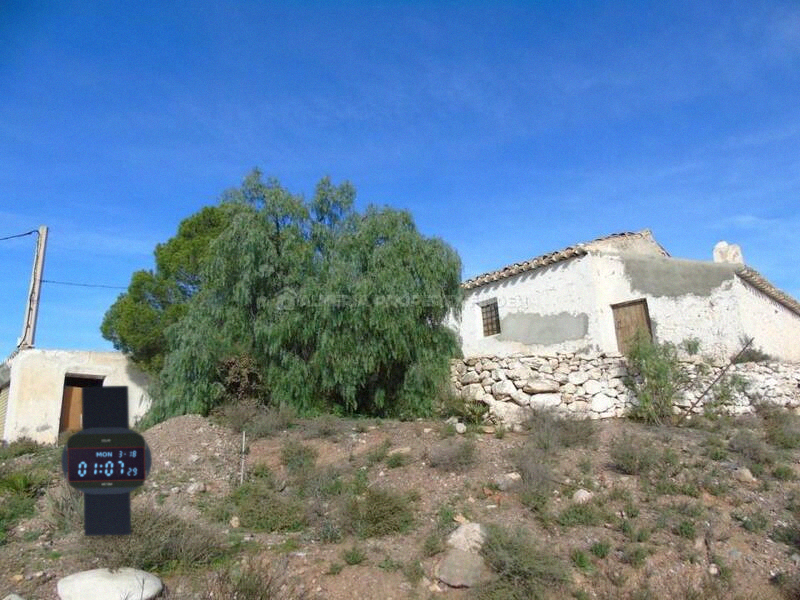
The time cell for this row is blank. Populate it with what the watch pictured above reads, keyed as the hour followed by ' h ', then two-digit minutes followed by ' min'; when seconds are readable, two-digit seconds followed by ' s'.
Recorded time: 1 h 07 min
